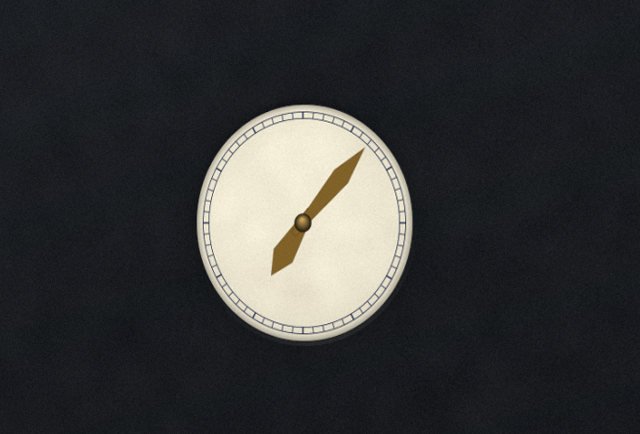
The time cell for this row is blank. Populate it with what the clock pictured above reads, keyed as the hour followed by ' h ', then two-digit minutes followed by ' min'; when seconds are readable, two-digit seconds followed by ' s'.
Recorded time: 7 h 07 min
